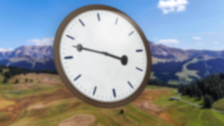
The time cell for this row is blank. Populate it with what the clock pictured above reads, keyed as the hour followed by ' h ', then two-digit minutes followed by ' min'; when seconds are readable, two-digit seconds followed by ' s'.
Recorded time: 3 h 48 min
